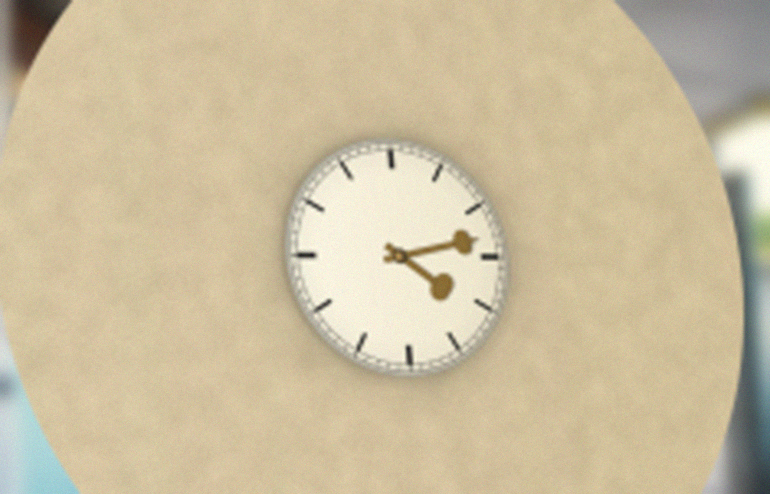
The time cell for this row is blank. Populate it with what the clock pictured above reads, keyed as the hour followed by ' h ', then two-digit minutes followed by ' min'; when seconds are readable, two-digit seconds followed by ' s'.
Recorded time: 4 h 13 min
